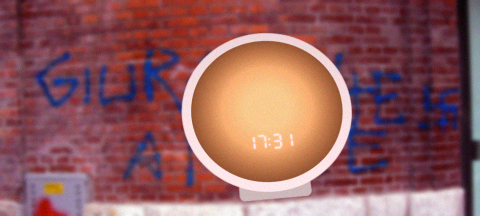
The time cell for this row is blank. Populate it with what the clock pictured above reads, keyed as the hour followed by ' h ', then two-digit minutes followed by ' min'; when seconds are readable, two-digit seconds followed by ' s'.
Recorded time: 17 h 31 min
